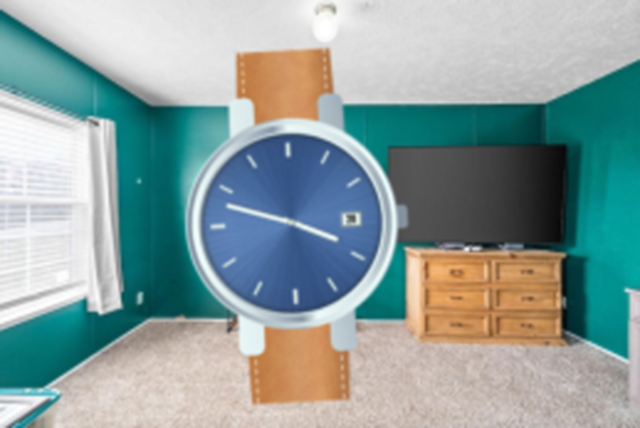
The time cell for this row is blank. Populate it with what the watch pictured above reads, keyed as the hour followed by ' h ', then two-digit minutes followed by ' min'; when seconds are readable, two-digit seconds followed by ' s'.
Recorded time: 3 h 48 min
